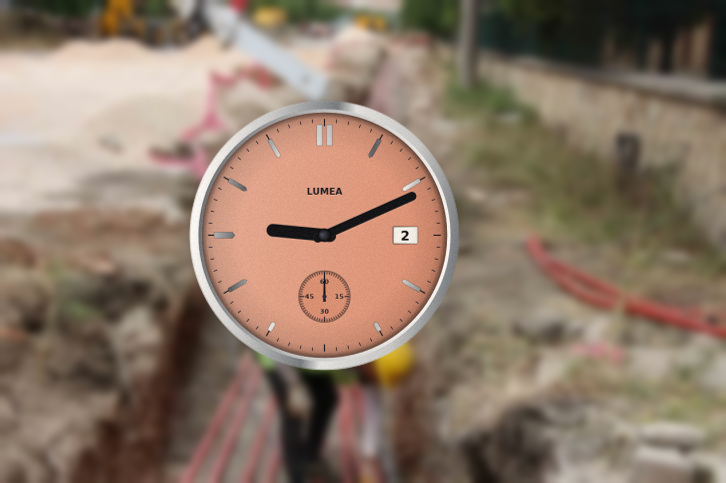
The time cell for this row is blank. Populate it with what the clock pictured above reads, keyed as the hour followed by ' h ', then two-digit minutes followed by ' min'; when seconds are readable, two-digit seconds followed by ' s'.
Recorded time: 9 h 11 min
